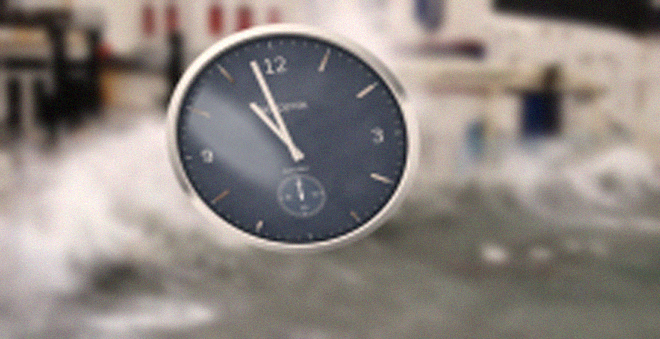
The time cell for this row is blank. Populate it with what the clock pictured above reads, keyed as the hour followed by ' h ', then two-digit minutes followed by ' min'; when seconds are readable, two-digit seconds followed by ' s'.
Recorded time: 10 h 58 min
